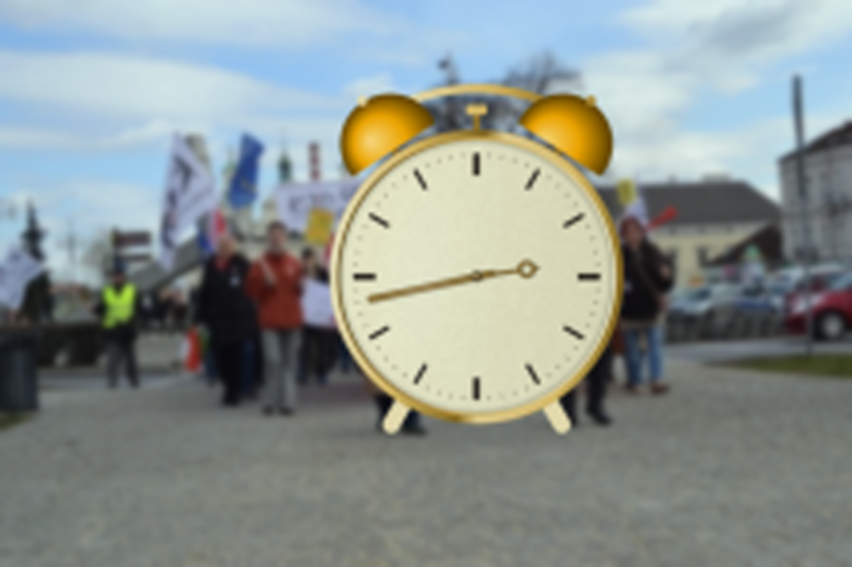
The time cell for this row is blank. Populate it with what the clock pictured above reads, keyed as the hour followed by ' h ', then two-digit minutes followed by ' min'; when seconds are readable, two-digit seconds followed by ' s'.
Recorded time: 2 h 43 min
